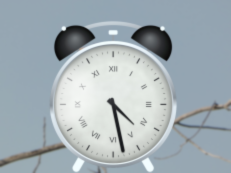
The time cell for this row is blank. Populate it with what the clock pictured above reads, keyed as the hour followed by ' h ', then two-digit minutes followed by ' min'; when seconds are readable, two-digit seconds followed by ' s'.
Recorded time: 4 h 28 min
